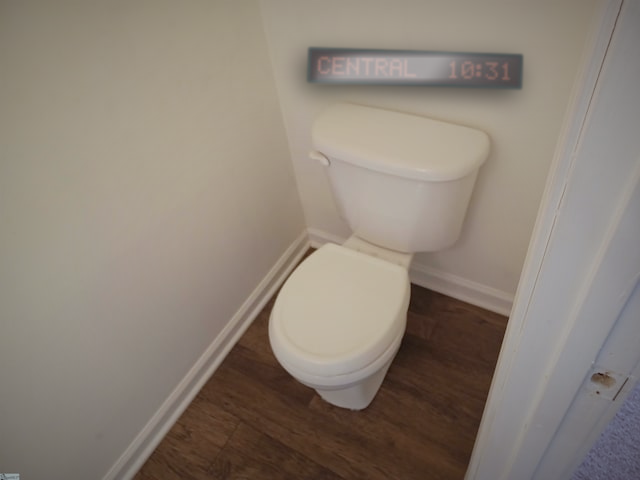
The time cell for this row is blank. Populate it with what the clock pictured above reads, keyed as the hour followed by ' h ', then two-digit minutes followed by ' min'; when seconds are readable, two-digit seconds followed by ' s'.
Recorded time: 10 h 31 min
